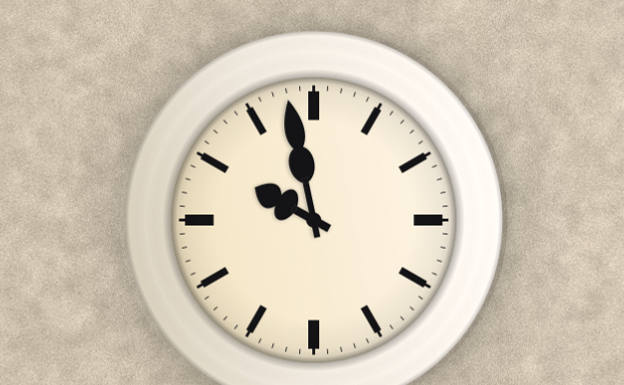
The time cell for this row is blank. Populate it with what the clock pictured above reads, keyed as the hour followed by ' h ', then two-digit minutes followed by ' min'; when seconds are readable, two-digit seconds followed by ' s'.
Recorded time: 9 h 58 min
